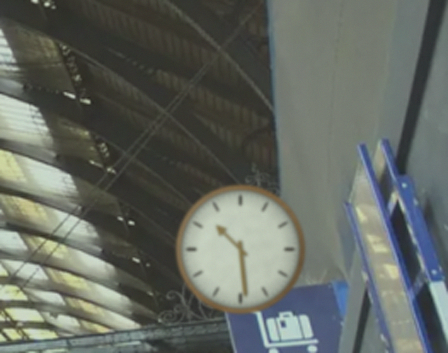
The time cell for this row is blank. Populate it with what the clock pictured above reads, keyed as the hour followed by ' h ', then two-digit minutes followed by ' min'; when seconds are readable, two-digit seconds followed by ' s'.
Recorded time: 10 h 29 min
